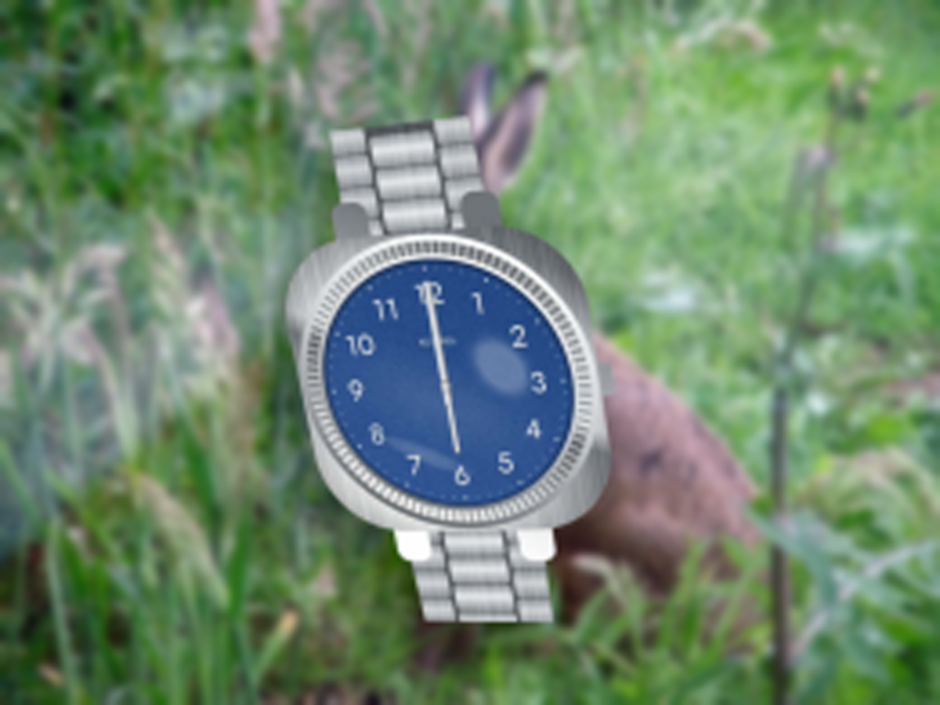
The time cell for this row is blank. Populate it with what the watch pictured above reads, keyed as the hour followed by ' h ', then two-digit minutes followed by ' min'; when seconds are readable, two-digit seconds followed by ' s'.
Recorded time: 6 h 00 min
